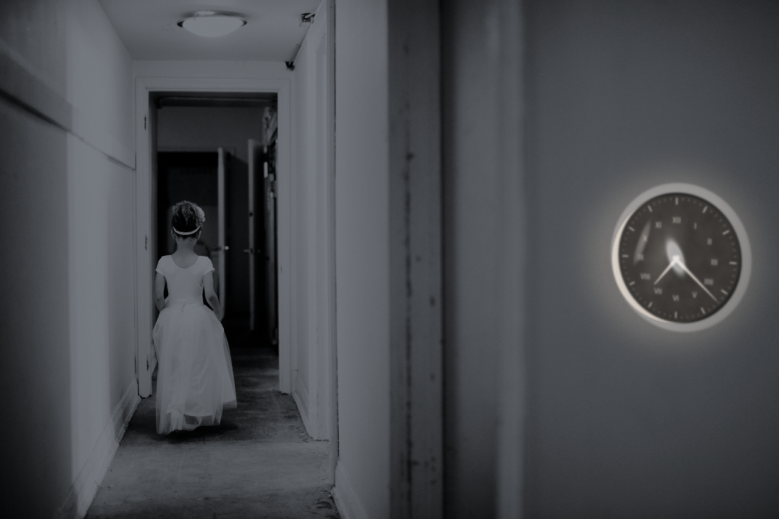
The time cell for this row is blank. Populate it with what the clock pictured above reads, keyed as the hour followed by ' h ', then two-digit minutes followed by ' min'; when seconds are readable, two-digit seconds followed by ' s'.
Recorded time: 7 h 22 min
